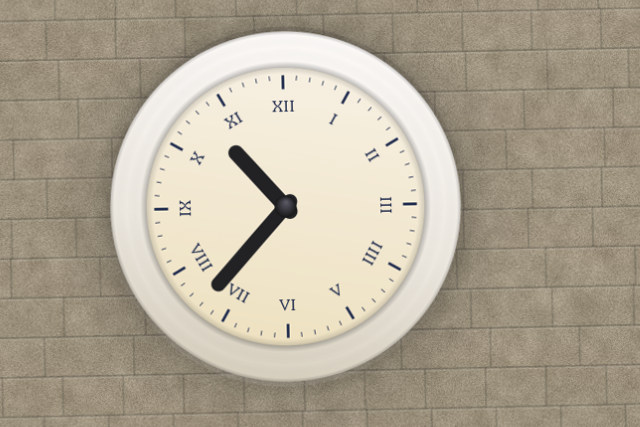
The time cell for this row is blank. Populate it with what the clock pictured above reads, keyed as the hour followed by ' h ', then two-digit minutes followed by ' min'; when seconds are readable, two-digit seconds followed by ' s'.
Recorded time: 10 h 37 min
